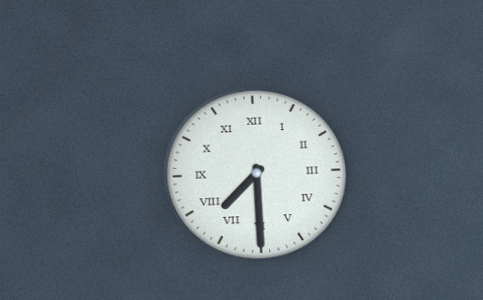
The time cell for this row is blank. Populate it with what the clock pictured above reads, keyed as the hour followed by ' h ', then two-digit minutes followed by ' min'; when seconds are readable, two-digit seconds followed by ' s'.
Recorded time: 7 h 30 min
